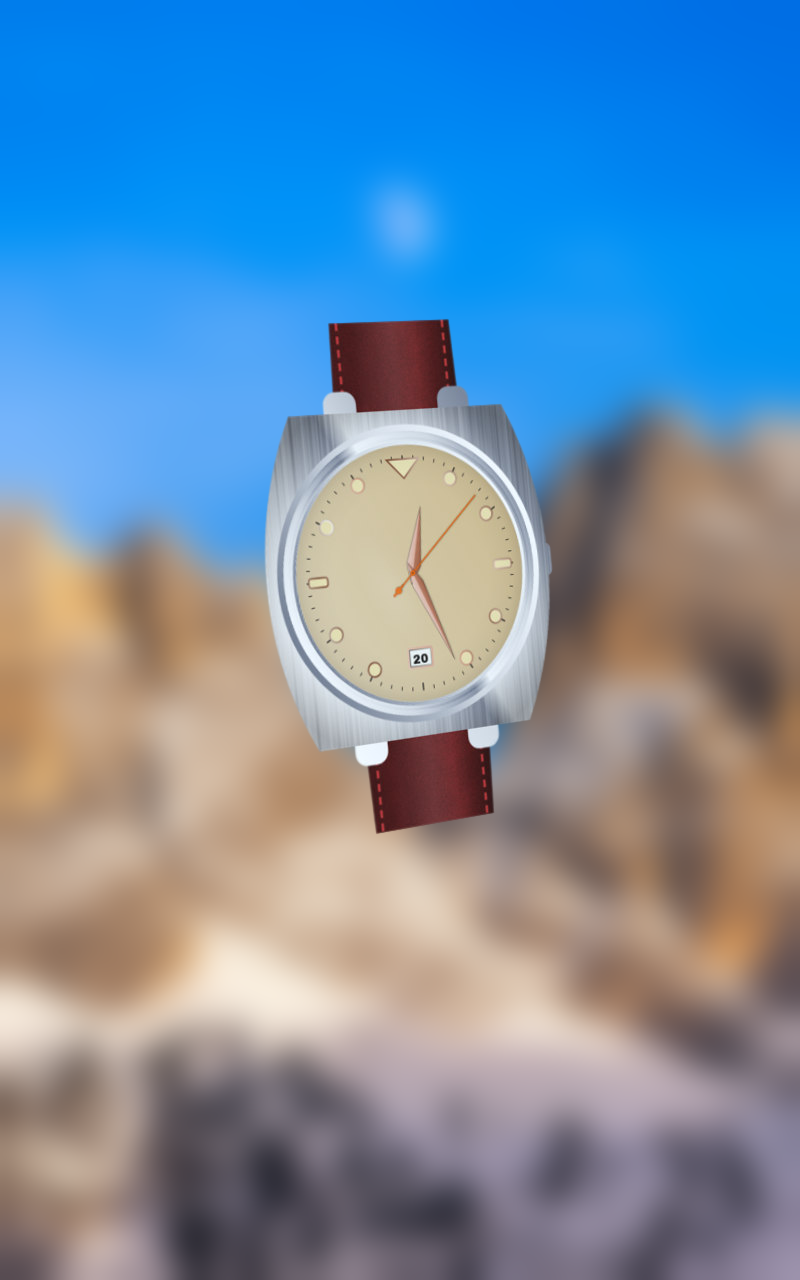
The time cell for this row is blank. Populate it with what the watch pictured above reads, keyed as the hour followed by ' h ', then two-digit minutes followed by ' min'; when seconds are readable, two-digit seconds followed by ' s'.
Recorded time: 12 h 26 min 08 s
